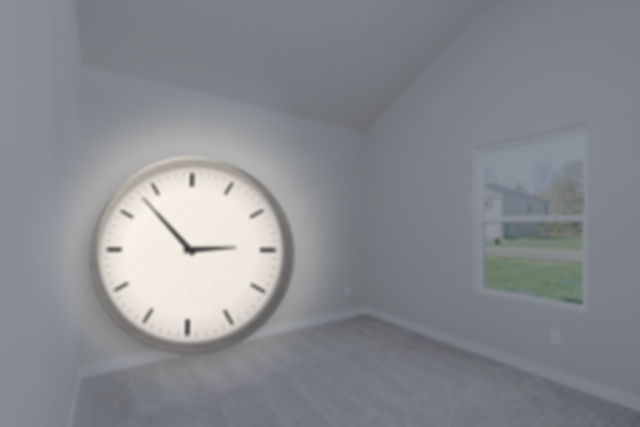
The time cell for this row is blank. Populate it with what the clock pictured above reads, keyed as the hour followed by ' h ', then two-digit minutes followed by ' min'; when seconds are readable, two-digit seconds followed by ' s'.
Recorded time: 2 h 53 min
